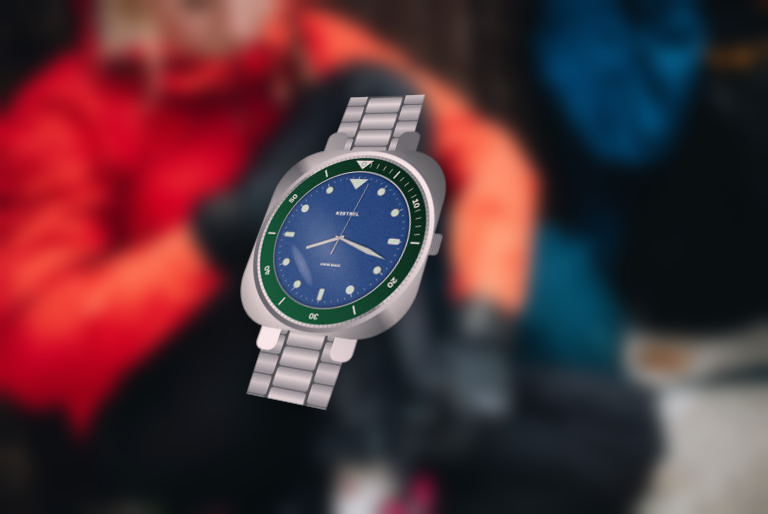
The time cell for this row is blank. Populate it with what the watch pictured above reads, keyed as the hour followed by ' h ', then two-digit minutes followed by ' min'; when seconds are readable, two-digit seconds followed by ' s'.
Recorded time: 8 h 18 min 02 s
